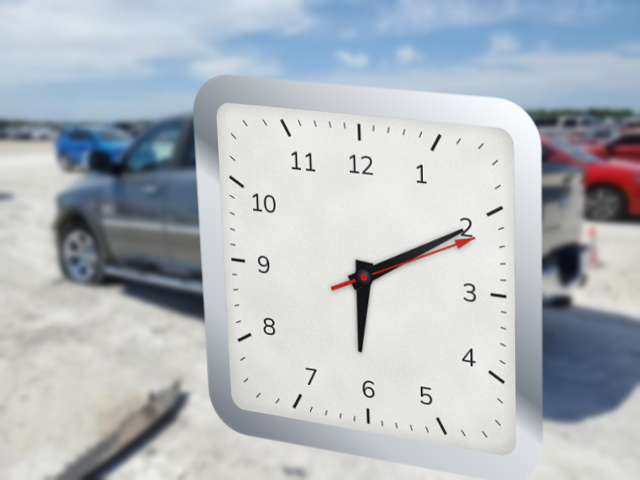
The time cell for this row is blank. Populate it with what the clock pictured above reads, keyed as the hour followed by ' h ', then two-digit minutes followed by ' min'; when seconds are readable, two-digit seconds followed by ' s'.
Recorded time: 6 h 10 min 11 s
